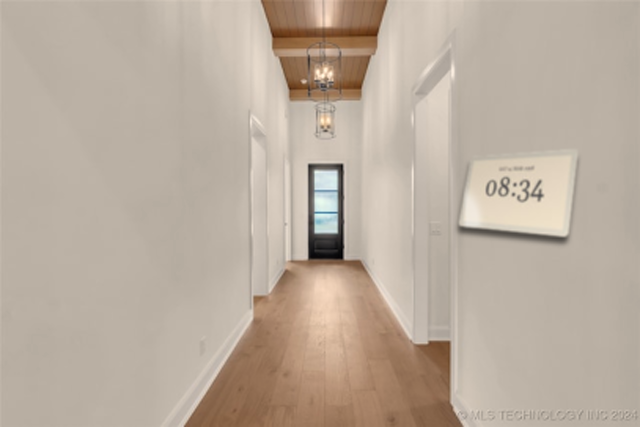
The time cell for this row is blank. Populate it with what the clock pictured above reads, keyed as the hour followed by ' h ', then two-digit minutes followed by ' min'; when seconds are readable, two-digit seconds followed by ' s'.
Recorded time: 8 h 34 min
